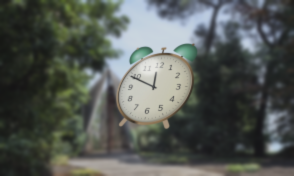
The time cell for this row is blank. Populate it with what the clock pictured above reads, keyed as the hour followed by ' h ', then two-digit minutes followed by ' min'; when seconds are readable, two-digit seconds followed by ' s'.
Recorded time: 11 h 49 min
